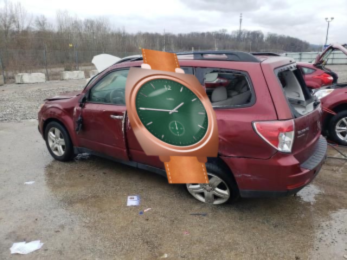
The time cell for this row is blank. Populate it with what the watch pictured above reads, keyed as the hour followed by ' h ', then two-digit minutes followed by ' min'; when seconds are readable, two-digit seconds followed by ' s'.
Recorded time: 1 h 45 min
